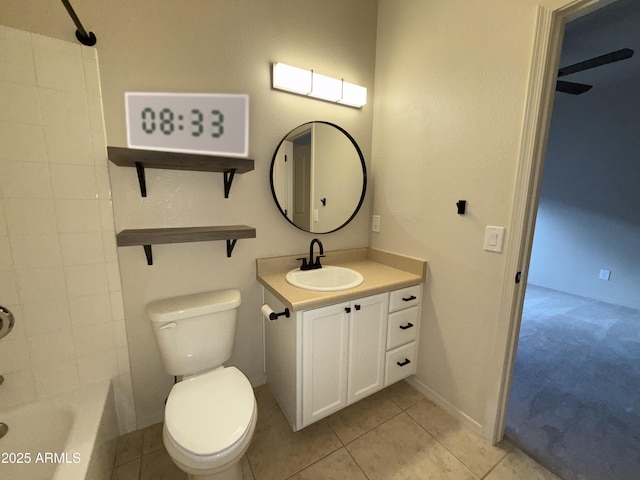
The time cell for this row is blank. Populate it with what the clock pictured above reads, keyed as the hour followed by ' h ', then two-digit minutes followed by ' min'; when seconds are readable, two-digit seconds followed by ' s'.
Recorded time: 8 h 33 min
